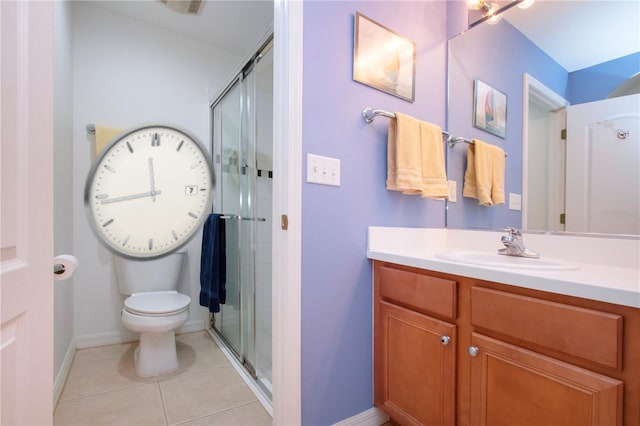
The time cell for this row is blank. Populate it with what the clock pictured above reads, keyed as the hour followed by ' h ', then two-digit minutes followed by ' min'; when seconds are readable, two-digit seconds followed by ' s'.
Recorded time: 11 h 44 min
